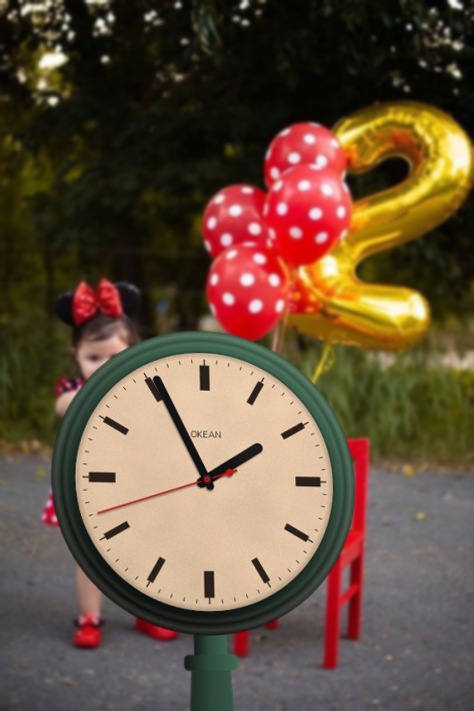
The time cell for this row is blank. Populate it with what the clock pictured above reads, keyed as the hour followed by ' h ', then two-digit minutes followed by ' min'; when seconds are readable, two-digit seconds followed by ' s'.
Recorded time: 1 h 55 min 42 s
